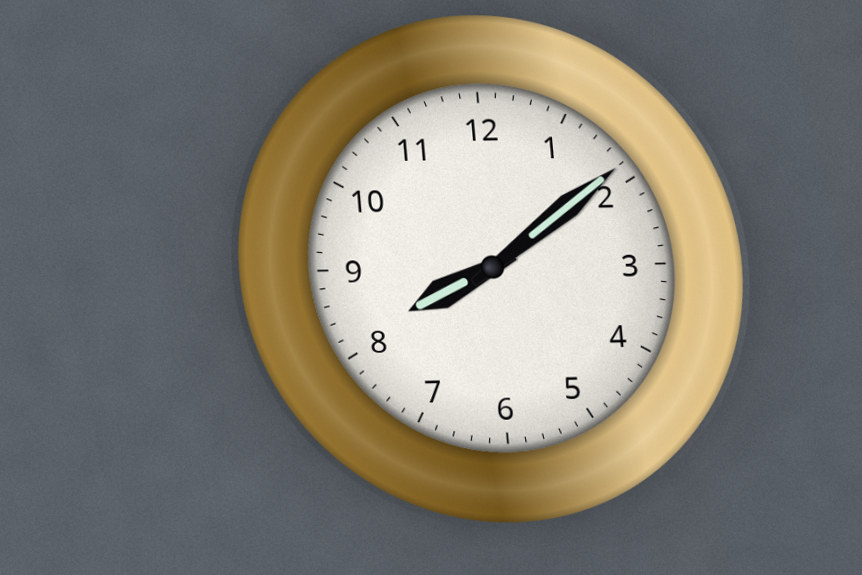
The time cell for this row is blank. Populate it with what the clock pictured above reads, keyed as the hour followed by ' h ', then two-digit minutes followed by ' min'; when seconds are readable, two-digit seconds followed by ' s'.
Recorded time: 8 h 09 min
